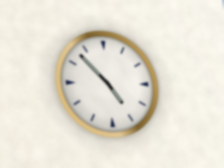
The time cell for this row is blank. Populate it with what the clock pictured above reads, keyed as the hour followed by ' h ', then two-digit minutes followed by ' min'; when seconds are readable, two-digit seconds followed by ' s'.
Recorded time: 4 h 53 min
